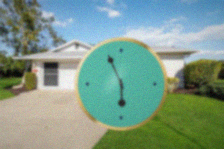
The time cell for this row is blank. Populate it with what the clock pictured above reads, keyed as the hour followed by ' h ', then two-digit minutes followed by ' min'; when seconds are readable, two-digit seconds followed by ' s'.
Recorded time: 5 h 56 min
